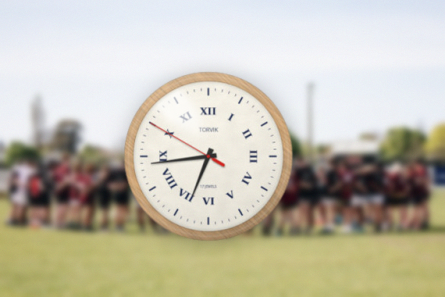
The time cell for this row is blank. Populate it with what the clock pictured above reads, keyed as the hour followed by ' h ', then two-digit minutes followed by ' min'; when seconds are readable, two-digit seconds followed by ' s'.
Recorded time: 6 h 43 min 50 s
